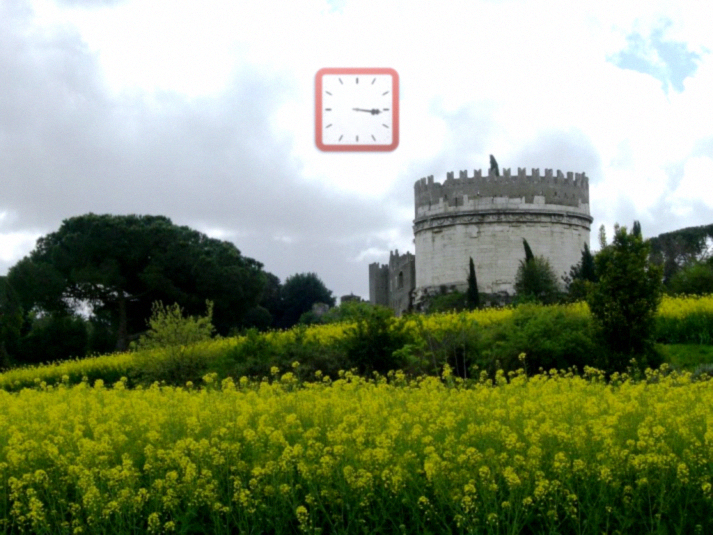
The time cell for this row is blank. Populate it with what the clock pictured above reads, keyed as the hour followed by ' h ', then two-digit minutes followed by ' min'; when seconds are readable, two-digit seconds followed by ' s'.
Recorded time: 3 h 16 min
